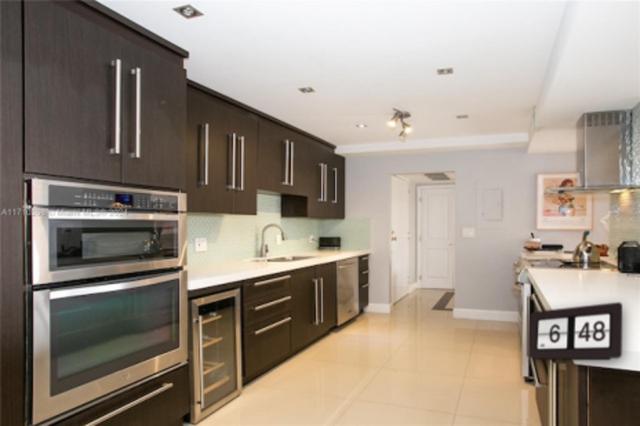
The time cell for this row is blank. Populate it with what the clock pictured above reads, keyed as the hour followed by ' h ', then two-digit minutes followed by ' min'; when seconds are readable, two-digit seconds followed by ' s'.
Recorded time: 6 h 48 min
